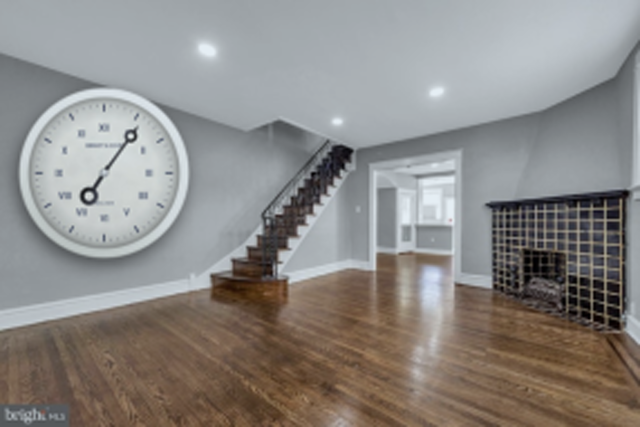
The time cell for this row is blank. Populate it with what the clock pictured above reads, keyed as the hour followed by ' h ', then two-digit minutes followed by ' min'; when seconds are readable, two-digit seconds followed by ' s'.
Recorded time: 7 h 06 min
